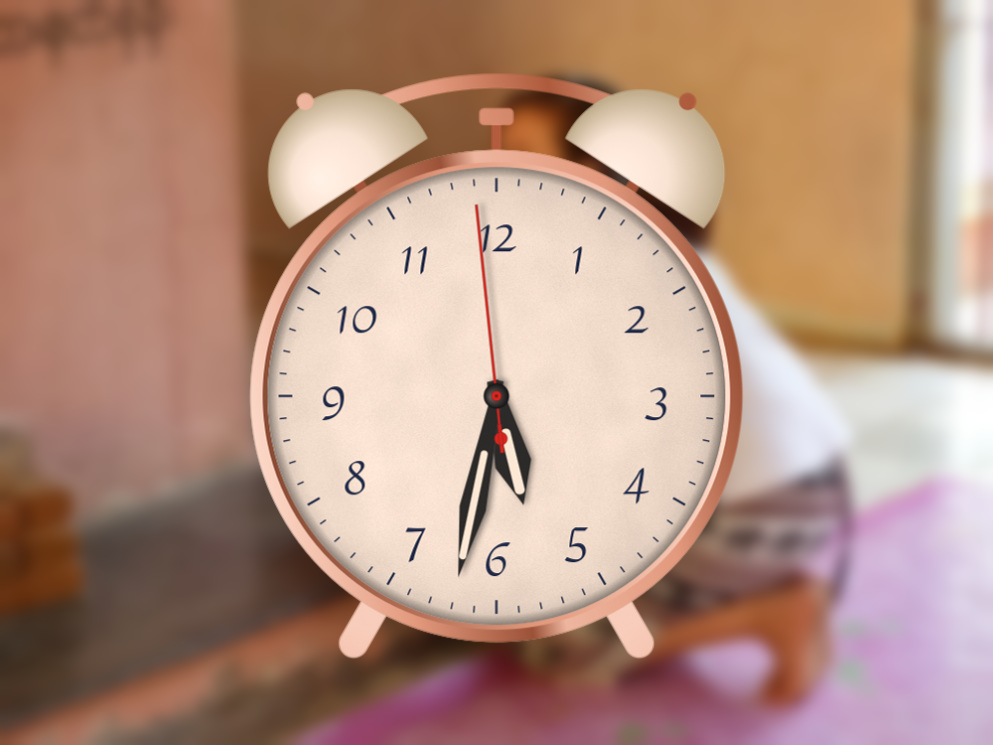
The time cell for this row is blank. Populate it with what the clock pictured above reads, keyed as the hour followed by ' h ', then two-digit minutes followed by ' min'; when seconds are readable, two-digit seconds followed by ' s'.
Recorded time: 5 h 31 min 59 s
